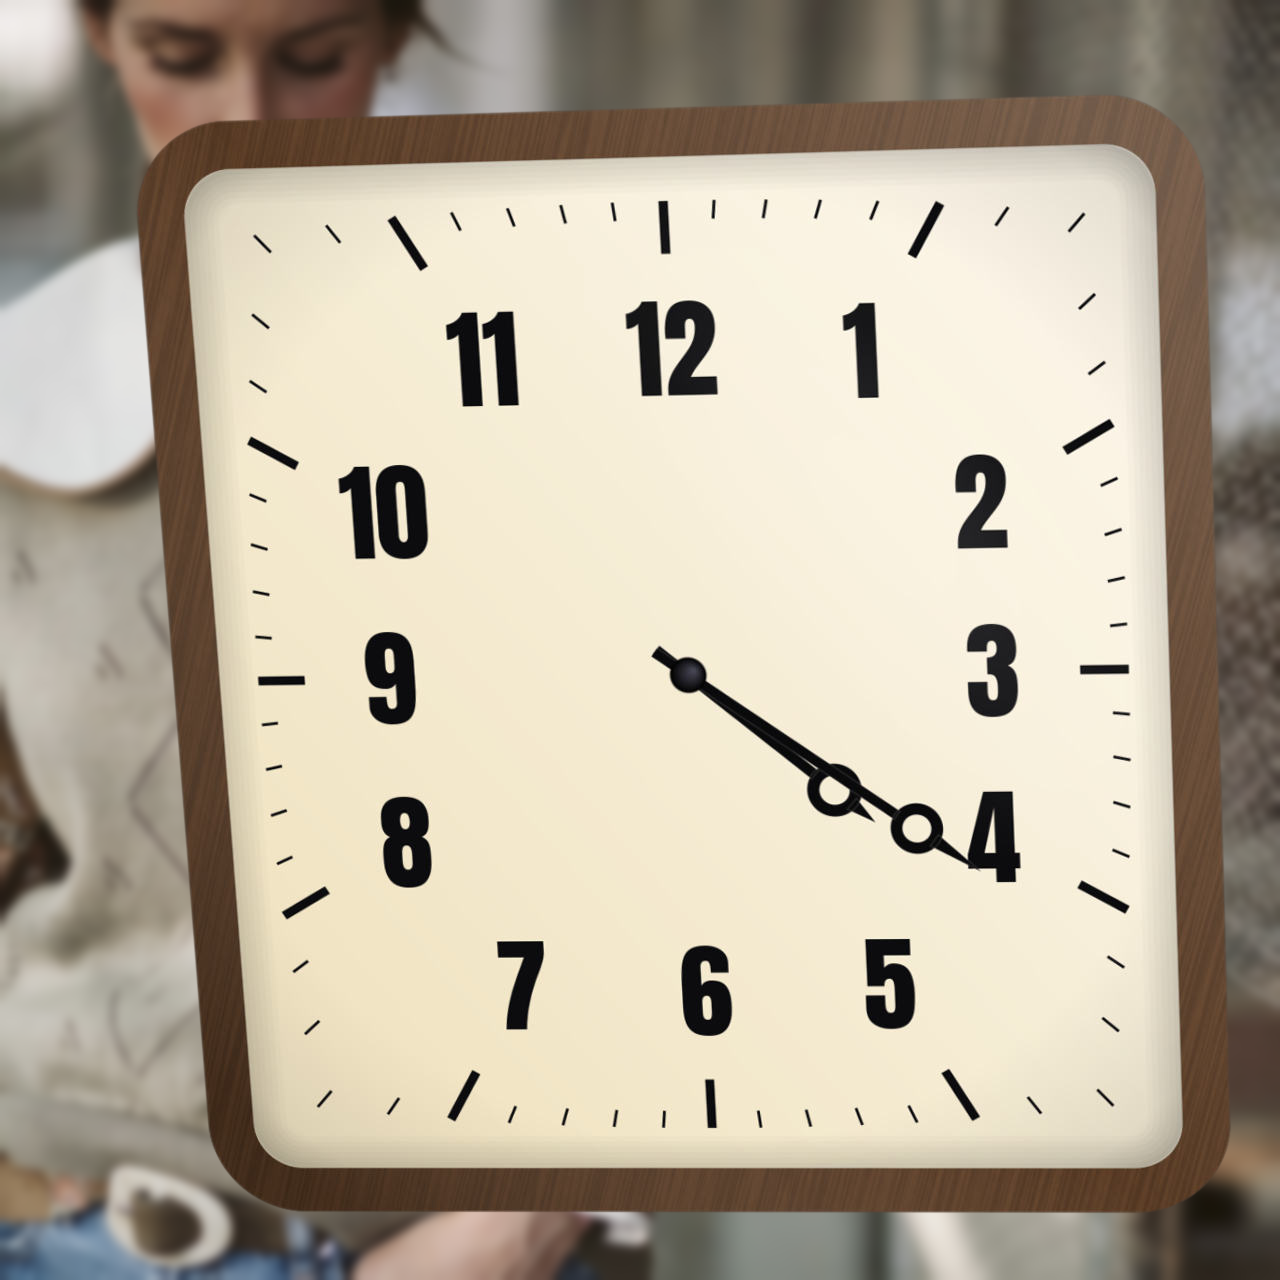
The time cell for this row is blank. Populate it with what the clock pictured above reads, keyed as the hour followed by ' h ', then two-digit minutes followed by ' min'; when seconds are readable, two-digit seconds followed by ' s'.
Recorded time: 4 h 21 min
